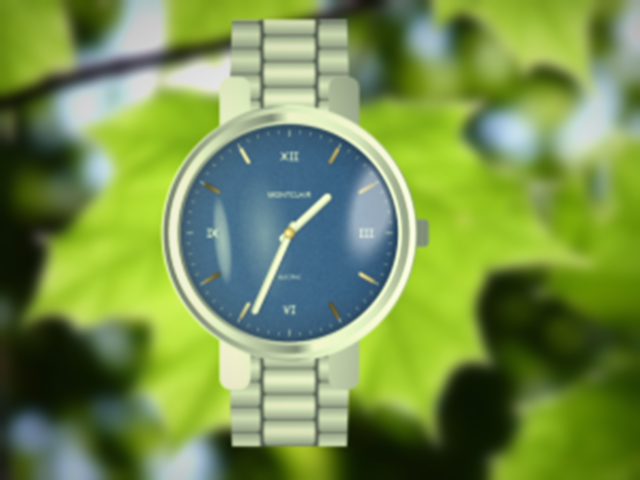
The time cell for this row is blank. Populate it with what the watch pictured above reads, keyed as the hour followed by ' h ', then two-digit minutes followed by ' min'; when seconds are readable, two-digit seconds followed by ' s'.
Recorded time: 1 h 34 min
